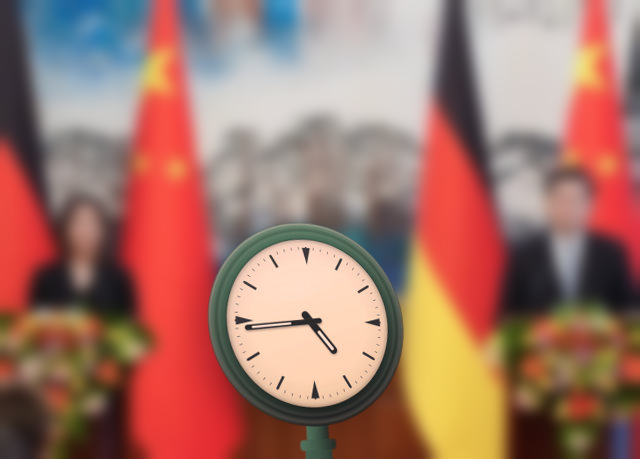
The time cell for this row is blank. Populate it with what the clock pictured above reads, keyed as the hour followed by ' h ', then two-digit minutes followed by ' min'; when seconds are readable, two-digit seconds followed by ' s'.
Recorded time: 4 h 44 min
